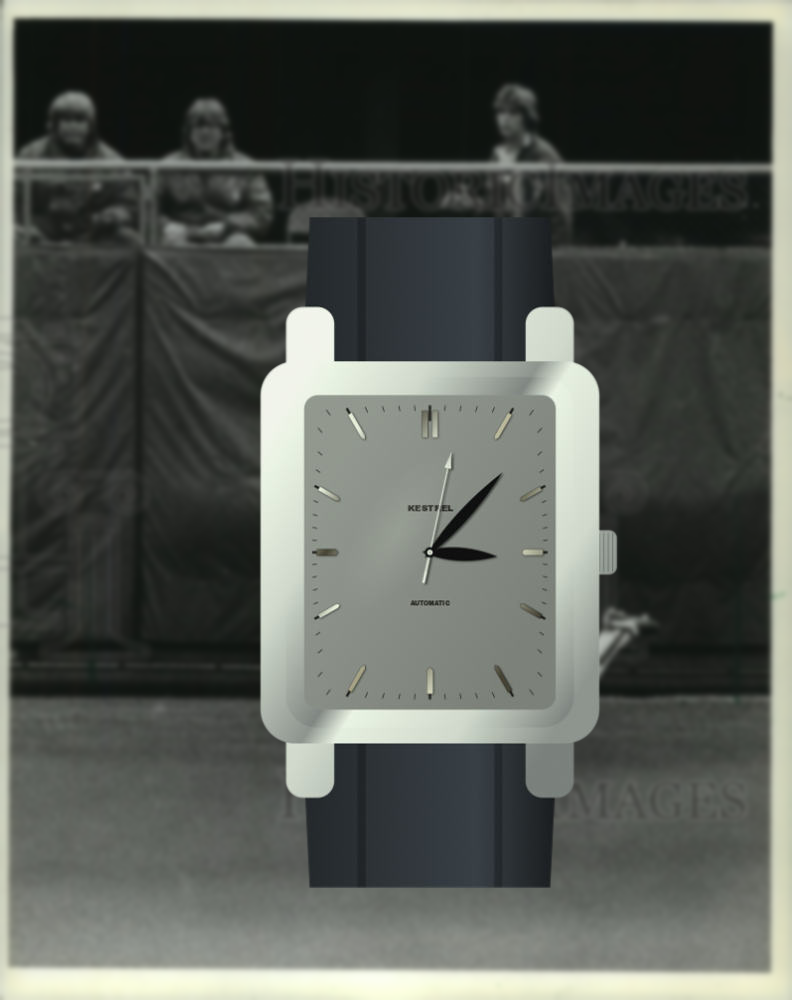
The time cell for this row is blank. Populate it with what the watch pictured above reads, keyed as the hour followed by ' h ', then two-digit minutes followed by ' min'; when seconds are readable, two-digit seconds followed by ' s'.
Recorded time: 3 h 07 min 02 s
